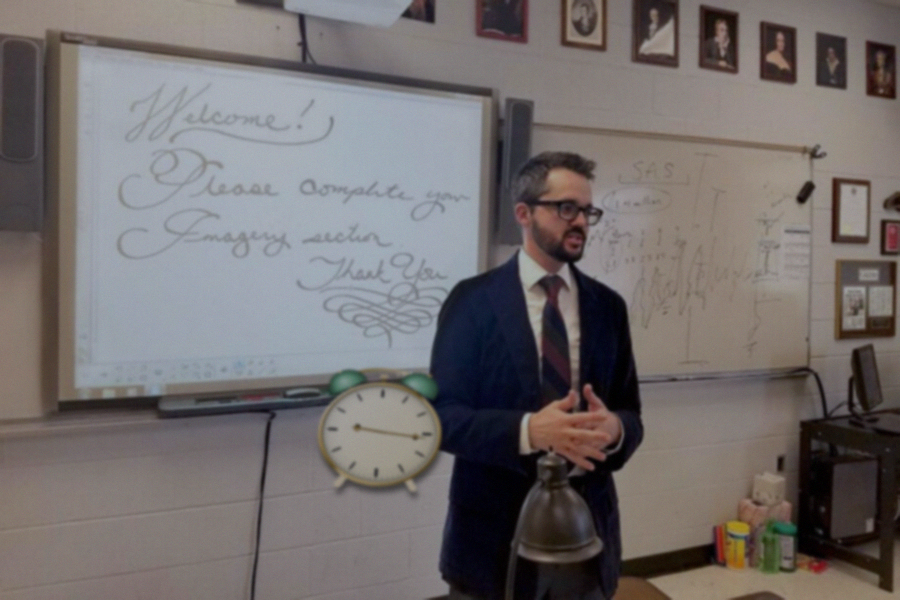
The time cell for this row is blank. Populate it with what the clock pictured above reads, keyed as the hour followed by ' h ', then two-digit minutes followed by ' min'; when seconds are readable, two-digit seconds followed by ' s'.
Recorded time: 9 h 16 min
